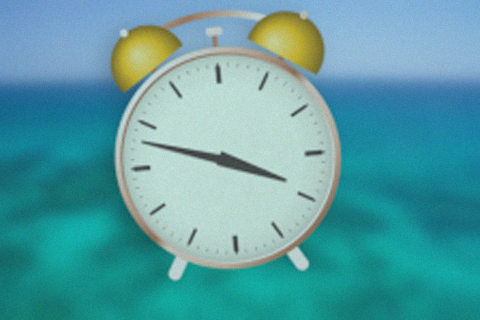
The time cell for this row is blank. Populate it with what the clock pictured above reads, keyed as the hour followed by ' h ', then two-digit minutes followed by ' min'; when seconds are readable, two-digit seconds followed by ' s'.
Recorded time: 3 h 48 min
